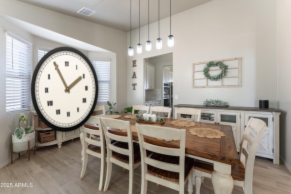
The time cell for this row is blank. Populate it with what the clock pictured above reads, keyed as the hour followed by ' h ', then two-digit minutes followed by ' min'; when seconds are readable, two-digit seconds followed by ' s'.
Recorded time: 1 h 55 min
